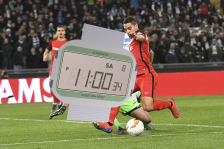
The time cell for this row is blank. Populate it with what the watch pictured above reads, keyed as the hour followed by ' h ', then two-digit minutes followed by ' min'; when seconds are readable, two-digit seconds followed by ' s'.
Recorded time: 11 h 00 min 34 s
